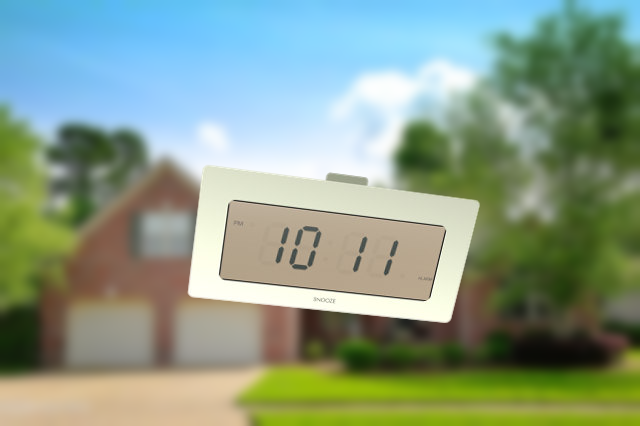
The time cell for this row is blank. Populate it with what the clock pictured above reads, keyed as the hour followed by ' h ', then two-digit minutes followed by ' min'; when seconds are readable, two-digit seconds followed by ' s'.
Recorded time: 10 h 11 min
